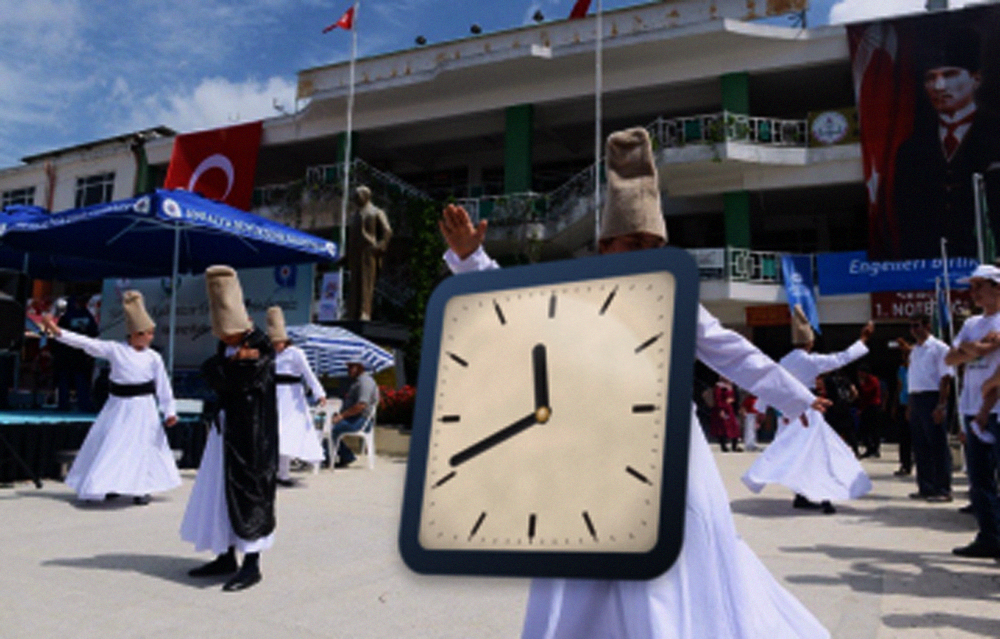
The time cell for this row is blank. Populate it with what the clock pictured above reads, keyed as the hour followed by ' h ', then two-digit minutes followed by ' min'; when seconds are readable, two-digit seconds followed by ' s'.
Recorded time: 11 h 41 min
